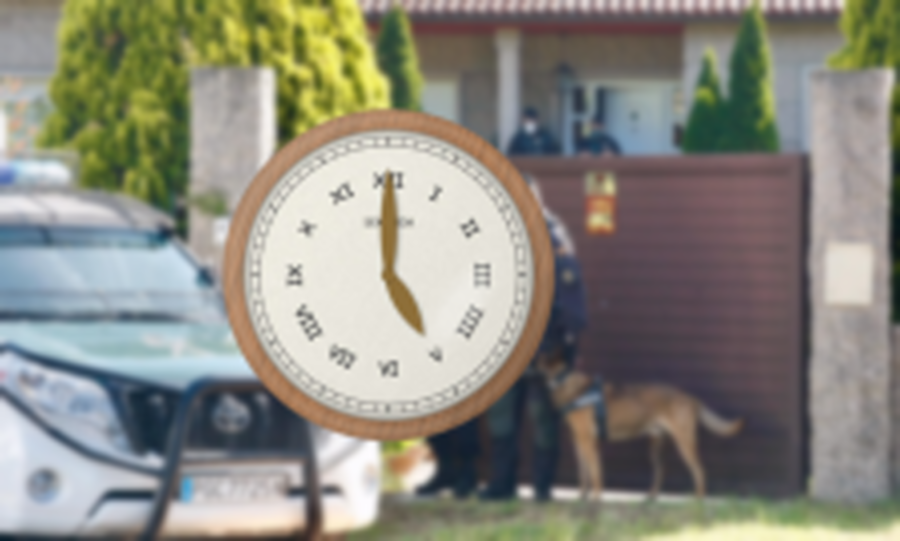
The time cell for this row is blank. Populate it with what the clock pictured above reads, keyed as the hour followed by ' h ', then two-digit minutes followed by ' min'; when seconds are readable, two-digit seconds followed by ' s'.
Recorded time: 5 h 00 min
